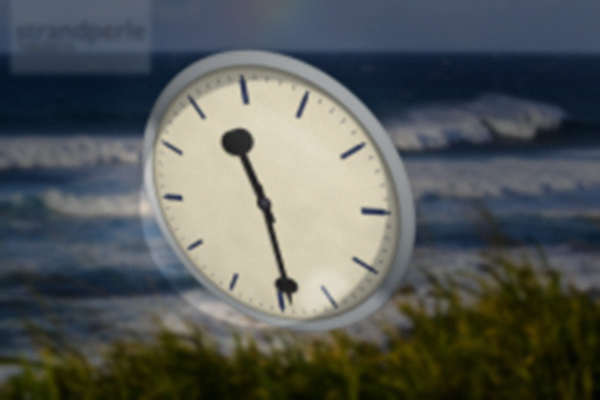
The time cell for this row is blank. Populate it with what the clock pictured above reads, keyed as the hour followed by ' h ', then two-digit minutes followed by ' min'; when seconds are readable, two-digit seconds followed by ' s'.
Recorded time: 11 h 29 min
